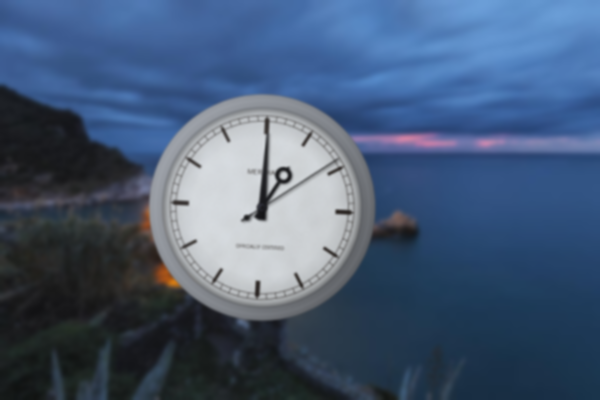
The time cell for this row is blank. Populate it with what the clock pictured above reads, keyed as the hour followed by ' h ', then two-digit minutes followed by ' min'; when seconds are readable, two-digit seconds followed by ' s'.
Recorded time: 1 h 00 min 09 s
